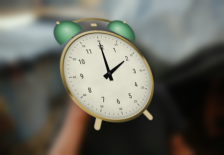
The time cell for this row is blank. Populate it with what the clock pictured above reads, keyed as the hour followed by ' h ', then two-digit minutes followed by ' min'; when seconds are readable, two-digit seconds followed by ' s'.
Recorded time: 2 h 00 min
